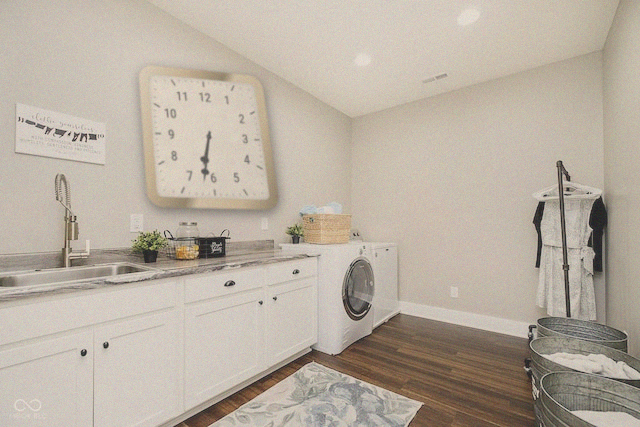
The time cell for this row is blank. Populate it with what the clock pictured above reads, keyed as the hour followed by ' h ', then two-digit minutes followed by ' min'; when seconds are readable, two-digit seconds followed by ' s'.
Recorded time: 6 h 32 min
